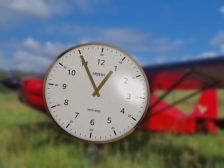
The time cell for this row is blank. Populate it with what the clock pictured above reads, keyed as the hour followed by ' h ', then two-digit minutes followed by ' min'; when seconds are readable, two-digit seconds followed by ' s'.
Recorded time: 12 h 55 min
